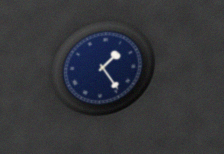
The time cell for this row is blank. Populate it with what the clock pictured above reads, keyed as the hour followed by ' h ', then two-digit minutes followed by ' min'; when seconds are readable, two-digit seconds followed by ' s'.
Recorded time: 1 h 24 min
